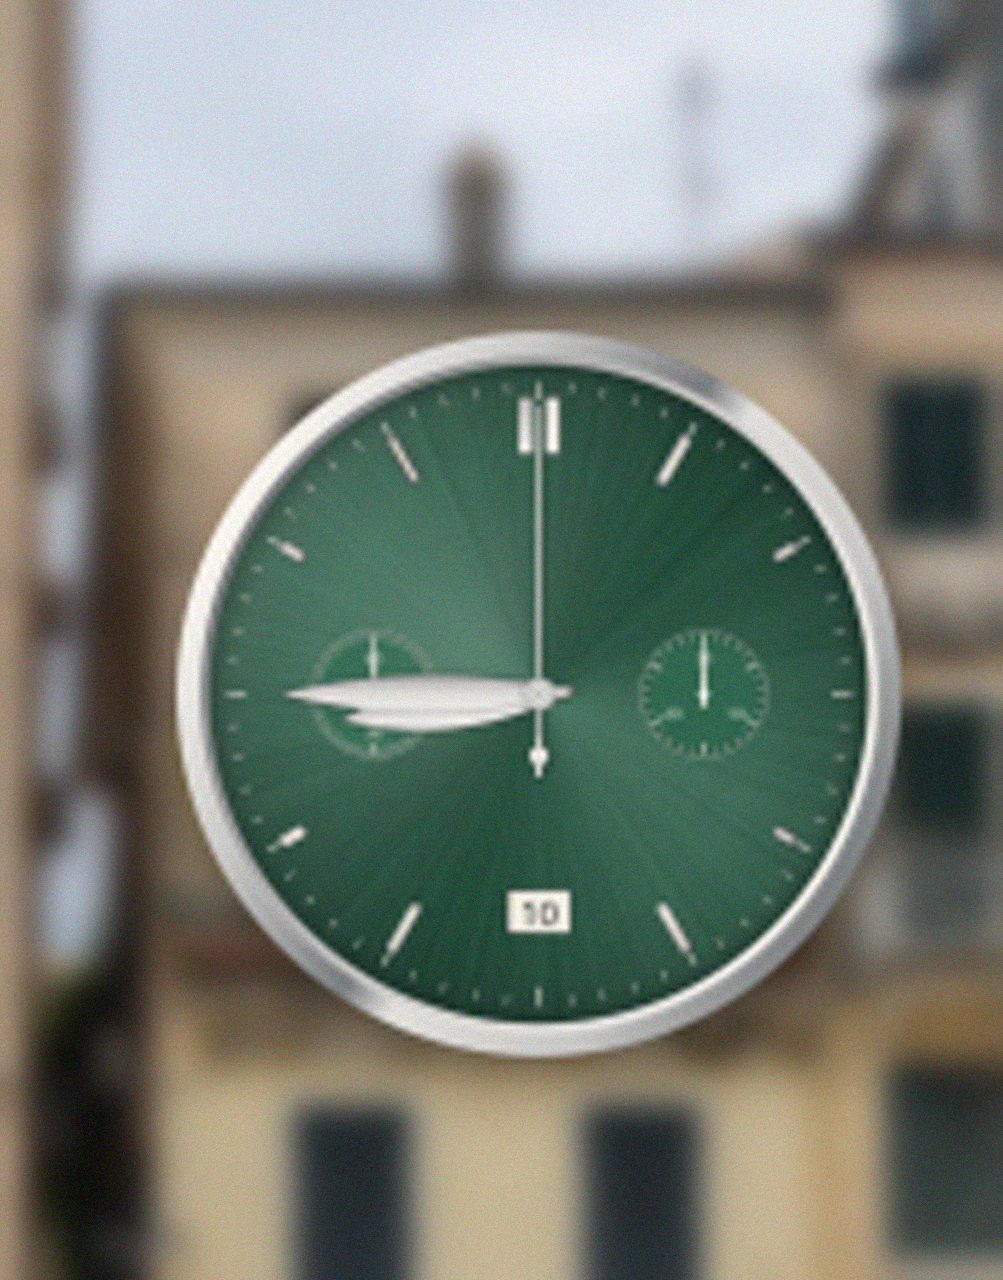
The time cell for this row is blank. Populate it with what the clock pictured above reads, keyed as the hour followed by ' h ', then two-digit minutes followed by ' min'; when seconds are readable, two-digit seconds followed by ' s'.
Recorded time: 8 h 45 min
